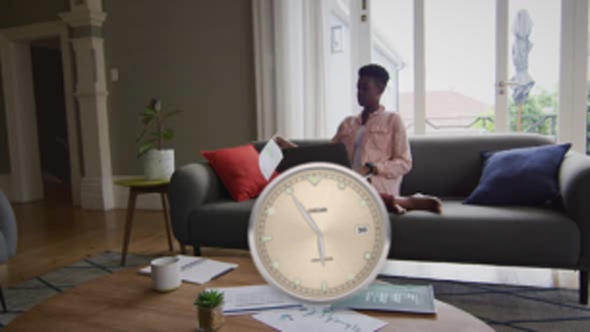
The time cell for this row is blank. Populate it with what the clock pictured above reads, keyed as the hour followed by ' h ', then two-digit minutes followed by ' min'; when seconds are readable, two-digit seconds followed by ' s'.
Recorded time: 5 h 55 min
